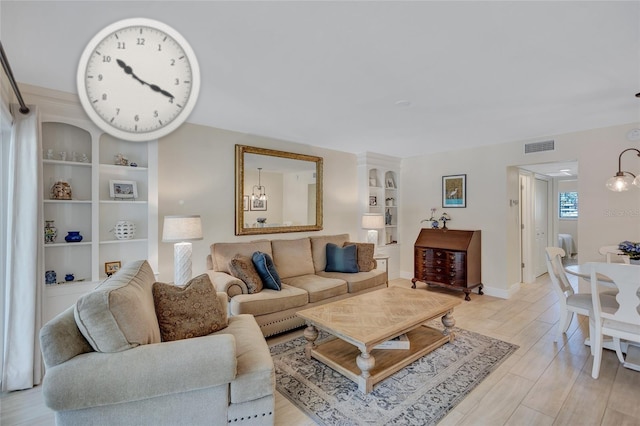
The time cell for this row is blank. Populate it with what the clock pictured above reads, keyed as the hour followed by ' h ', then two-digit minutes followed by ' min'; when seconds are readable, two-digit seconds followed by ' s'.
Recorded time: 10 h 19 min
